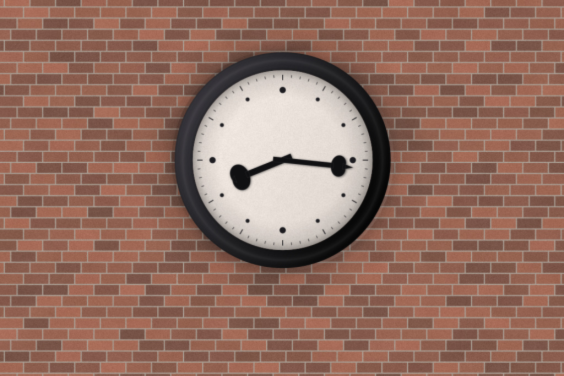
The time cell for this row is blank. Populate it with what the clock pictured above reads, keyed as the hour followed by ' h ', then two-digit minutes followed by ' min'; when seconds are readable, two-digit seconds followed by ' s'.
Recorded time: 8 h 16 min
